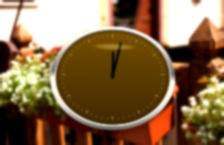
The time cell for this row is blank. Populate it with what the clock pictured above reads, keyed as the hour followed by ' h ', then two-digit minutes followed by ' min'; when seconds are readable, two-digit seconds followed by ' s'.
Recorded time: 12 h 02 min
